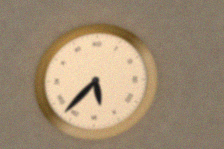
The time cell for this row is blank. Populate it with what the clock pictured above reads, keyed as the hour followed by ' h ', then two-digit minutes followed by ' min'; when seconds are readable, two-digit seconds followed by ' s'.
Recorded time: 5 h 37 min
